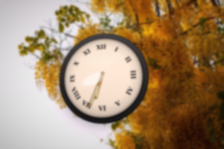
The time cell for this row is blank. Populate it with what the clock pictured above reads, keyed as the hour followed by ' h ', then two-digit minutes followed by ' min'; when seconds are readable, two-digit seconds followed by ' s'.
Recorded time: 6 h 34 min
